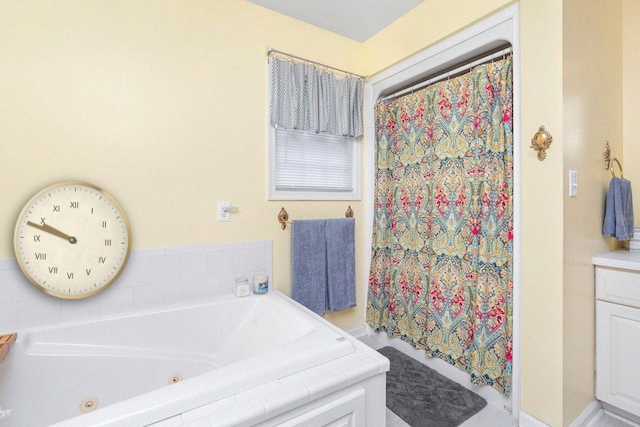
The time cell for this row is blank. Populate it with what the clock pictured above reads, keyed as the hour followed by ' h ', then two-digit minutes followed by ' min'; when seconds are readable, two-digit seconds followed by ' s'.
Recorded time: 9 h 48 min
